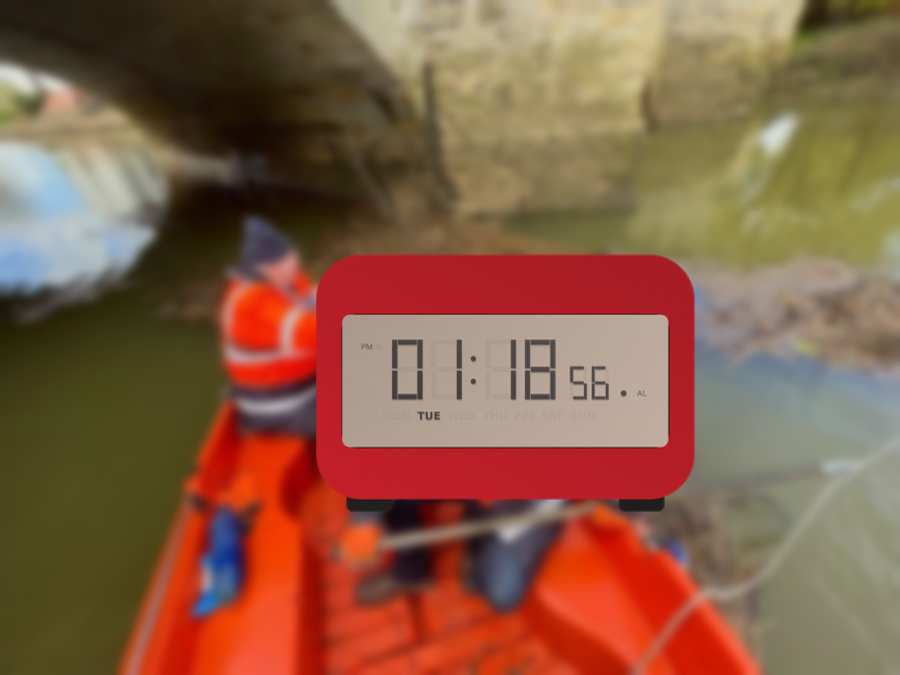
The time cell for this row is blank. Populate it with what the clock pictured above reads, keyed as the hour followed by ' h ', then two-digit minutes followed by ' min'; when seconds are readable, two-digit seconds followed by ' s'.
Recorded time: 1 h 18 min 56 s
